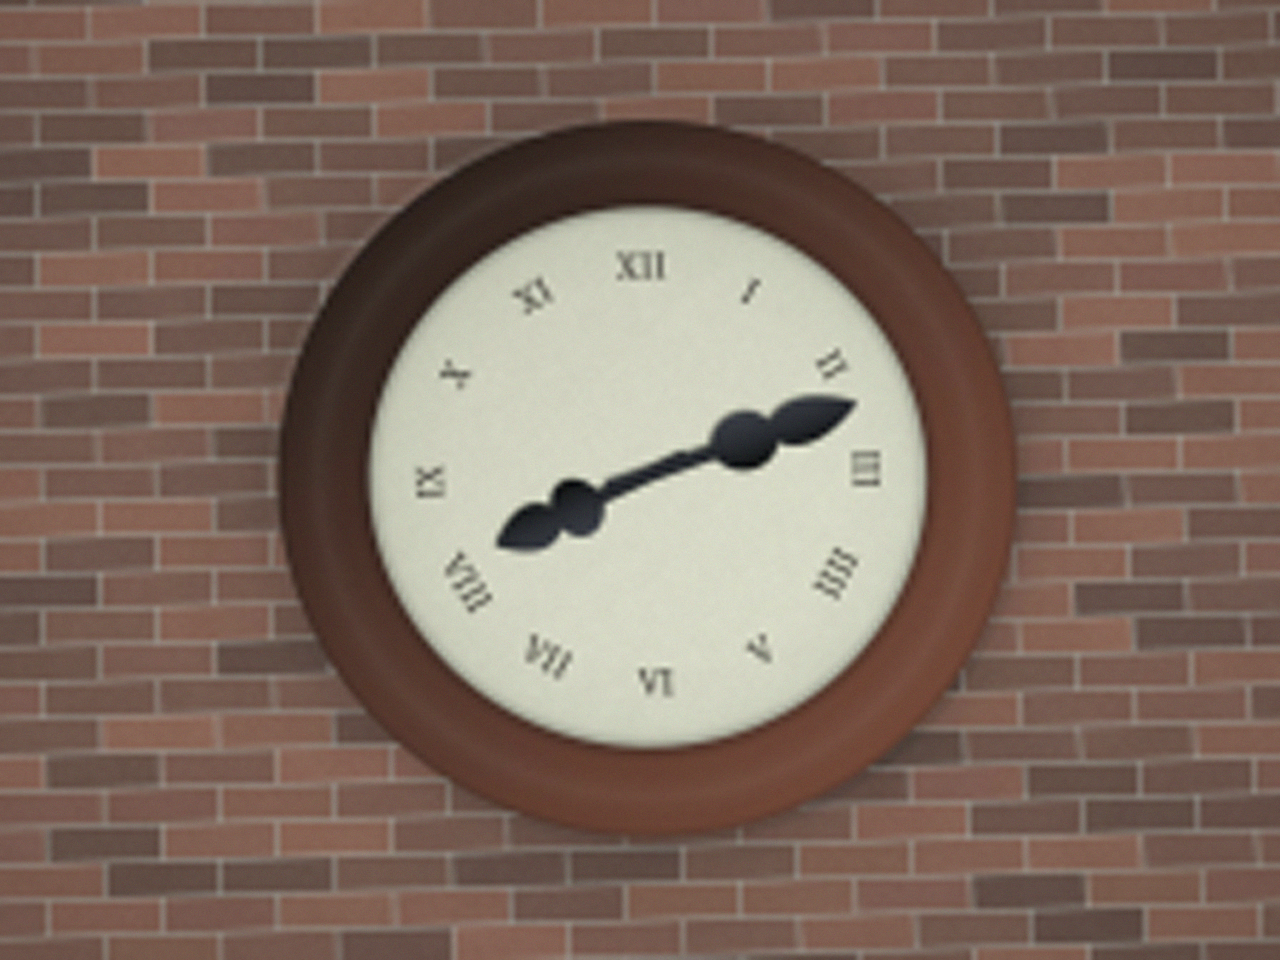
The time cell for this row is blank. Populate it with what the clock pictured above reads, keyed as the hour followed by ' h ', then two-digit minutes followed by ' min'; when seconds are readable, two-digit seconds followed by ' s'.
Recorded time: 8 h 12 min
